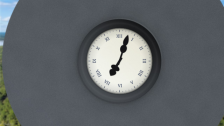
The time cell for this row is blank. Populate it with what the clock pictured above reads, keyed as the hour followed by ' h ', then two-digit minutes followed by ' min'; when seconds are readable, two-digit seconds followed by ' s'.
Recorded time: 7 h 03 min
